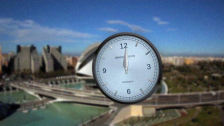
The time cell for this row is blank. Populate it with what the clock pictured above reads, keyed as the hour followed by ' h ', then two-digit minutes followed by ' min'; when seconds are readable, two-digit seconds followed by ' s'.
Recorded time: 12 h 01 min
